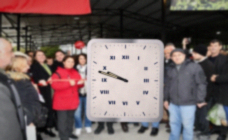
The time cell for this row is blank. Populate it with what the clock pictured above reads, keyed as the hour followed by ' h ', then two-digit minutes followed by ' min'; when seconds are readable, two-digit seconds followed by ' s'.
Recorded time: 9 h 48 min
